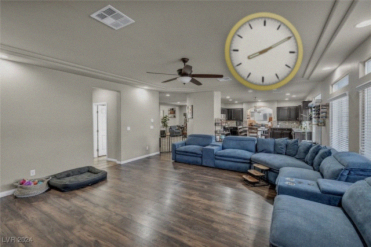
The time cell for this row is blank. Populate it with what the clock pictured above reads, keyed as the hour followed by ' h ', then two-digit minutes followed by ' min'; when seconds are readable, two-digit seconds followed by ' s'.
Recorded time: 8 h 10 min
